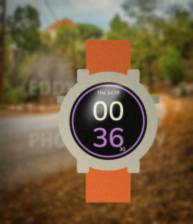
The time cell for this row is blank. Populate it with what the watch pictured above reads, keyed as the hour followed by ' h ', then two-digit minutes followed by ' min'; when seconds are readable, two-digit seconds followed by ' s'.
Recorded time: 0 h 36 min
